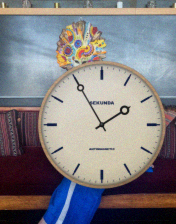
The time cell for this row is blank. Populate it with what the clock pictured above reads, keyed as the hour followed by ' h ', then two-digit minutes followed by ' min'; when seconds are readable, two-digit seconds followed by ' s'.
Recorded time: 1 h 55 min
